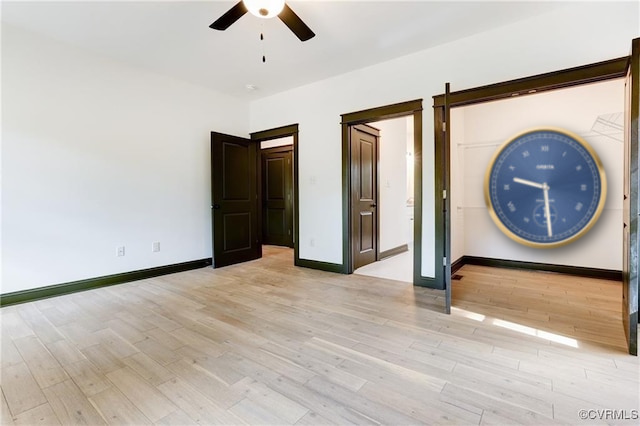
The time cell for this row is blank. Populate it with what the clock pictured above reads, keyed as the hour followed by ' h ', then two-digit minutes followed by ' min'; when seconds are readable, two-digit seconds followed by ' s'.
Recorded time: 9 h 29 min
